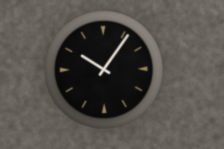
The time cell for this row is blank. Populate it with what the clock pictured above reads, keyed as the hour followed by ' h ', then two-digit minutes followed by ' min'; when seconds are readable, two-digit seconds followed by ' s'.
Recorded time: 10 h 06 min
